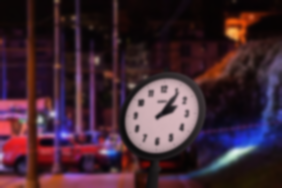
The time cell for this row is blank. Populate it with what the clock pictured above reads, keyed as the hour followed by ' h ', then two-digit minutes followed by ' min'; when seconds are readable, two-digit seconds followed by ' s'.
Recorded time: 2 h 06 min
